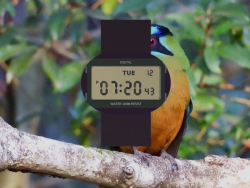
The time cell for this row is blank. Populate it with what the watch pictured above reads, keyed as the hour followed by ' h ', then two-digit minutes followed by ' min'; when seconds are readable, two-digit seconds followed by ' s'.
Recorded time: 7 h 20 min 43 s
